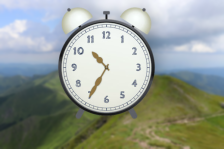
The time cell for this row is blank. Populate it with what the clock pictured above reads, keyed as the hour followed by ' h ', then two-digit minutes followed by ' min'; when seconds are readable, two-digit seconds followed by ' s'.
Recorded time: 10 h 35 min
